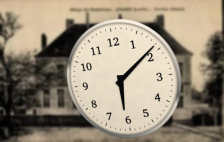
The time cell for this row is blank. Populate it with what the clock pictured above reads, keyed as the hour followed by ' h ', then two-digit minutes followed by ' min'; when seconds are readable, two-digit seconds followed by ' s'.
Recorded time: 6 h 09 min
